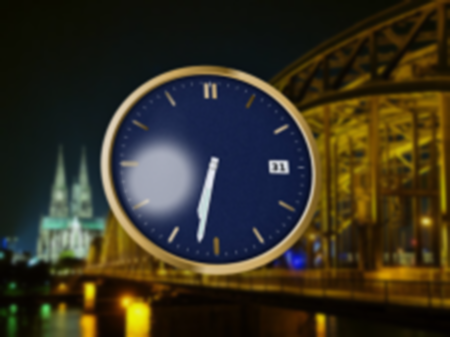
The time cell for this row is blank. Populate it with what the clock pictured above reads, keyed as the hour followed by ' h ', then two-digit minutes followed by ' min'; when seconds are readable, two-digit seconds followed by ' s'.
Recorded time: 6 h 32 min
